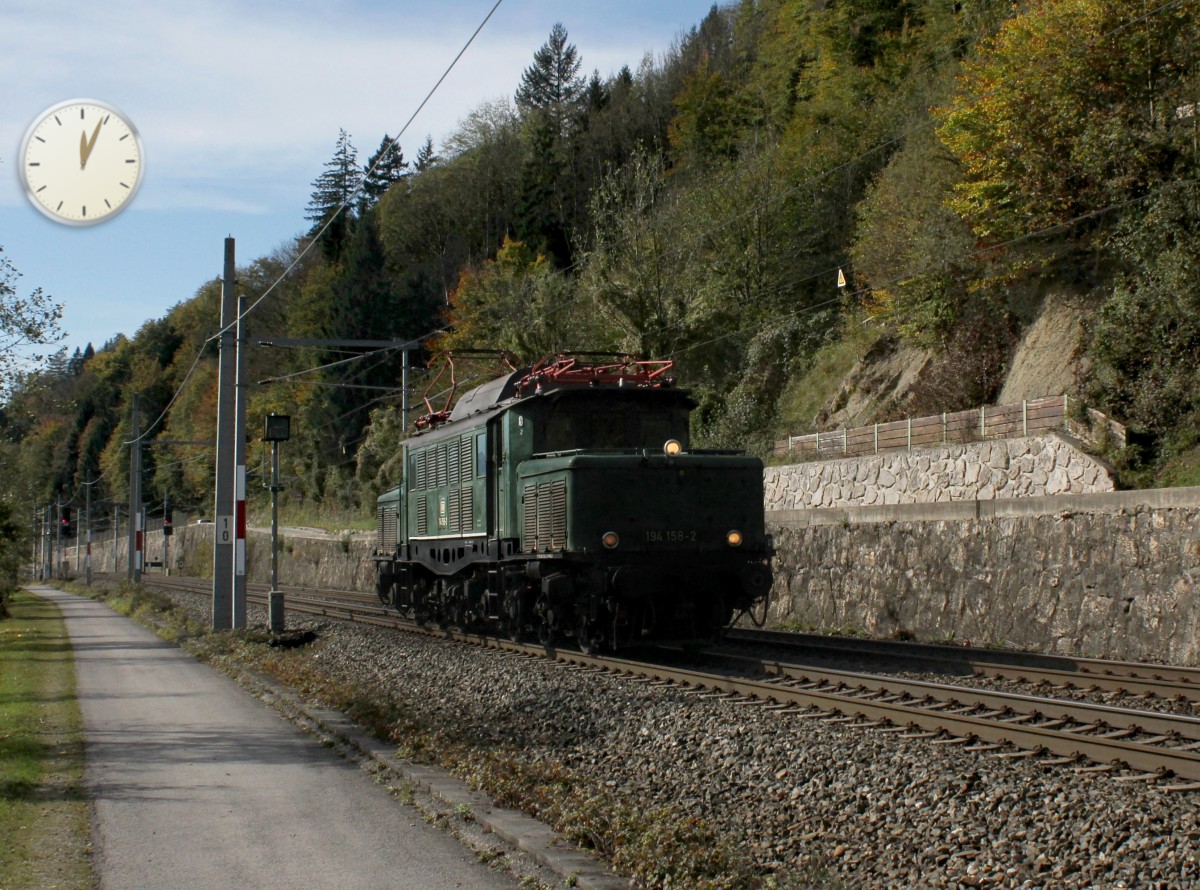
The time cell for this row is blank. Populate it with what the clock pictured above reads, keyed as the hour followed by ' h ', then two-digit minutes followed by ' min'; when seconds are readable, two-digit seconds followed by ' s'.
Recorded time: 12 h 04 min
